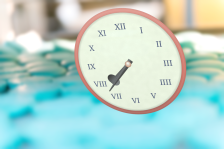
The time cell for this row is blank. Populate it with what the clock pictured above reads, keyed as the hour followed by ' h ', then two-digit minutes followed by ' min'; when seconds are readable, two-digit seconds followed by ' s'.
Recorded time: 7 h 37 min
